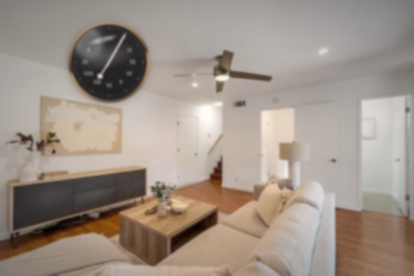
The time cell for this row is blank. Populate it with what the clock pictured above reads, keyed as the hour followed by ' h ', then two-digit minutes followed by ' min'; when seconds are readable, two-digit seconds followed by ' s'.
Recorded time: 7 h 05 min
